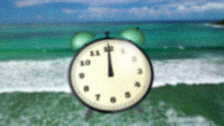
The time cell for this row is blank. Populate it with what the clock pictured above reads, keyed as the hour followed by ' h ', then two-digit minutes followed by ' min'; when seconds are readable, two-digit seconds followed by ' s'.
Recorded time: 12 h 00 min
